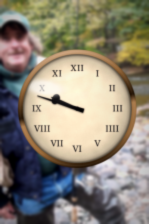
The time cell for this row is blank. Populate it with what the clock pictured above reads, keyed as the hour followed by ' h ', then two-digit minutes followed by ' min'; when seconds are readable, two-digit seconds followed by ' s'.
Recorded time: 9 h 48 min
